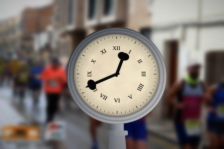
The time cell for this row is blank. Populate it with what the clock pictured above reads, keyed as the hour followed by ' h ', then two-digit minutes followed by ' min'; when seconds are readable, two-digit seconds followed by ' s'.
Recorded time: 12 h 41 min
